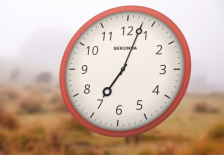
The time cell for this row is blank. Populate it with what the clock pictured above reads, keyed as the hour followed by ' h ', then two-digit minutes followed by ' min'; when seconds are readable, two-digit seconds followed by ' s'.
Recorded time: 7 h 03 min
